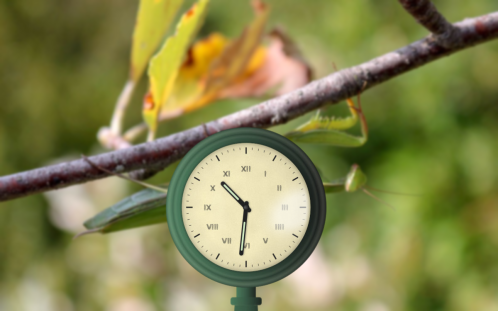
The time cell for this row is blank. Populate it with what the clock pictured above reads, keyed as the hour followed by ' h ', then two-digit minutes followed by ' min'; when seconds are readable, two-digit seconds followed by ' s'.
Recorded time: 10 h 31 min
